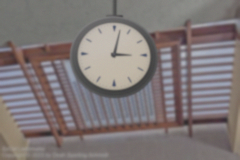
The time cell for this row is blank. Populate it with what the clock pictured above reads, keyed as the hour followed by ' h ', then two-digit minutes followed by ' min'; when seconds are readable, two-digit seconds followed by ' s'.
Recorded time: 3 h 02 min
